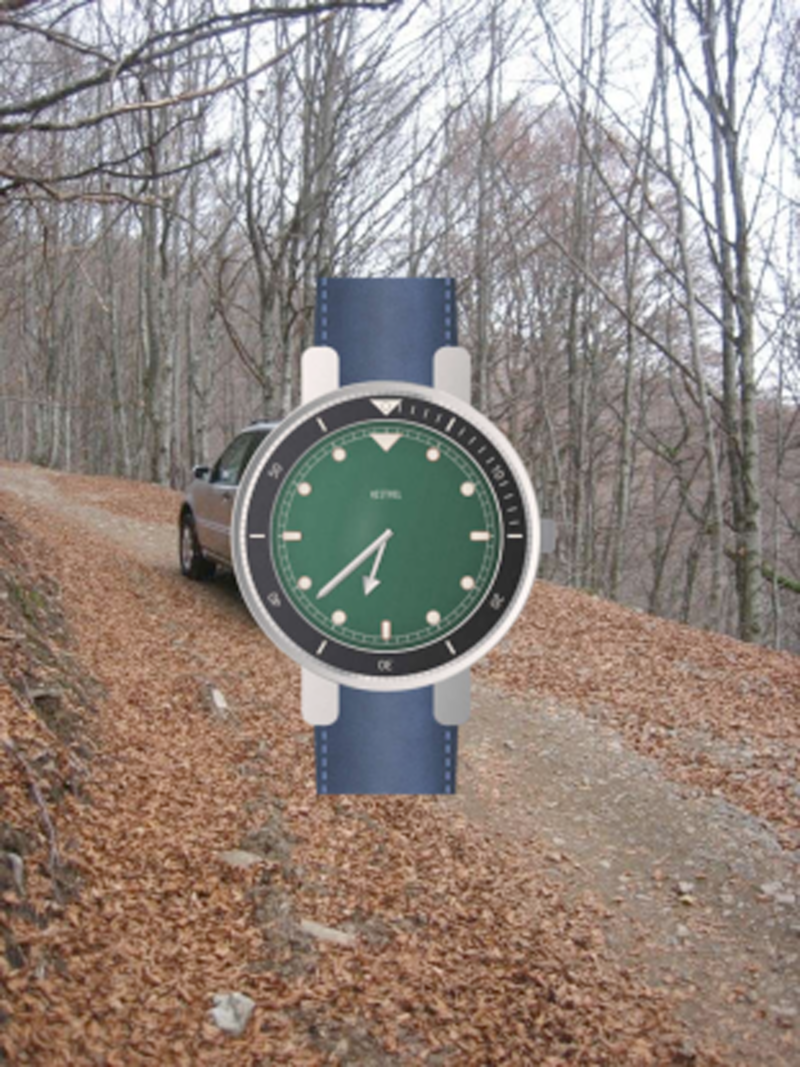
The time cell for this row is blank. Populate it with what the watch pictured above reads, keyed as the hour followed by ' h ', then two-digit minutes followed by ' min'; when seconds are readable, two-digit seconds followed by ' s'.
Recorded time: 6 h 38 min
